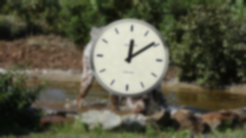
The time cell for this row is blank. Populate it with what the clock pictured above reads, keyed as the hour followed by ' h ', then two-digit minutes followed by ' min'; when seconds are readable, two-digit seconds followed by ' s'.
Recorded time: 12 h 09 min
